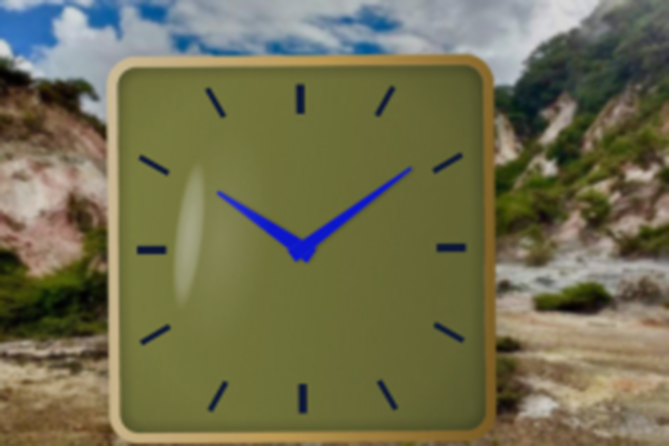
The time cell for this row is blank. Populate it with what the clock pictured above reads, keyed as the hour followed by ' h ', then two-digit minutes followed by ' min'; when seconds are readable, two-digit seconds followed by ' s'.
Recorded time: 10 h 09 min
